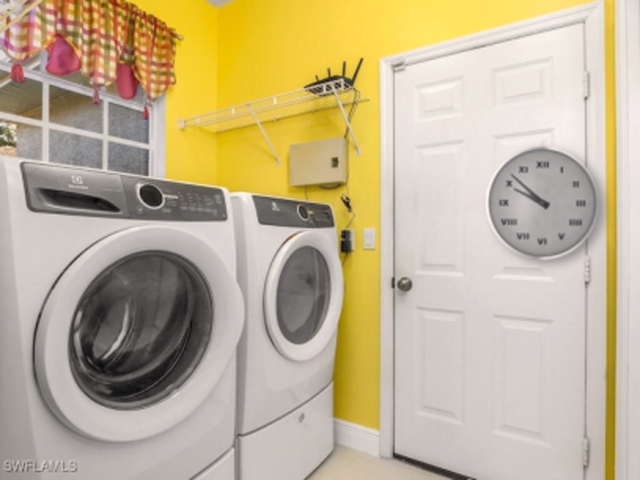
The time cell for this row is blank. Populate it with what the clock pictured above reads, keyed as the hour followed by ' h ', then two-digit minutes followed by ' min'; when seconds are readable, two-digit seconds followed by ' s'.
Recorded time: 9 h 52 min
